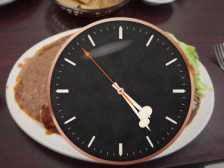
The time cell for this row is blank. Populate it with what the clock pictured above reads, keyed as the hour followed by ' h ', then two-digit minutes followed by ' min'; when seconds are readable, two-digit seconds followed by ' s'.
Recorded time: 4 h 23 min 53 s
